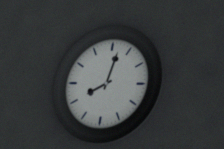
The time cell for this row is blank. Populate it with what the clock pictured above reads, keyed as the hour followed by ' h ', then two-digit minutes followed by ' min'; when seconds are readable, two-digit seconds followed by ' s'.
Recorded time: 8 h 02 min
